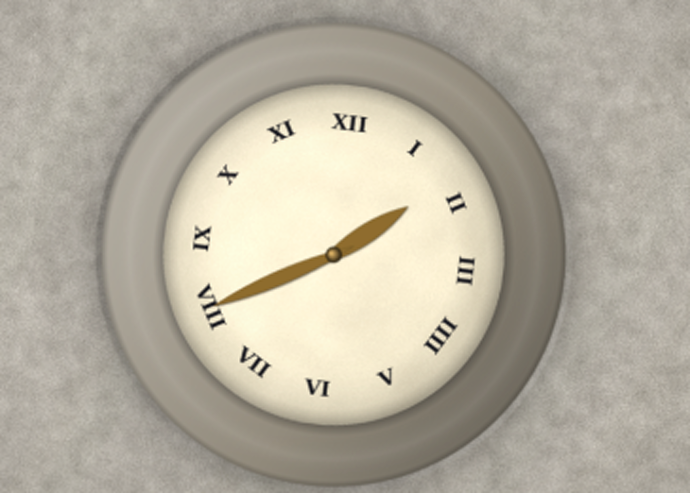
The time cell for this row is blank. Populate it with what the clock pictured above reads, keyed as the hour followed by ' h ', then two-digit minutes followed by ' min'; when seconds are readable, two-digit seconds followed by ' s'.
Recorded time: 1 h 40 min
